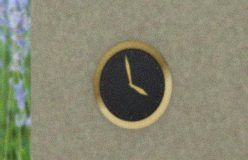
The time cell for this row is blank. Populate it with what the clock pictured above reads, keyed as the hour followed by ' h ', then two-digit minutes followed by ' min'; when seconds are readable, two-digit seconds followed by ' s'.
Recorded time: 3 h 58 min
